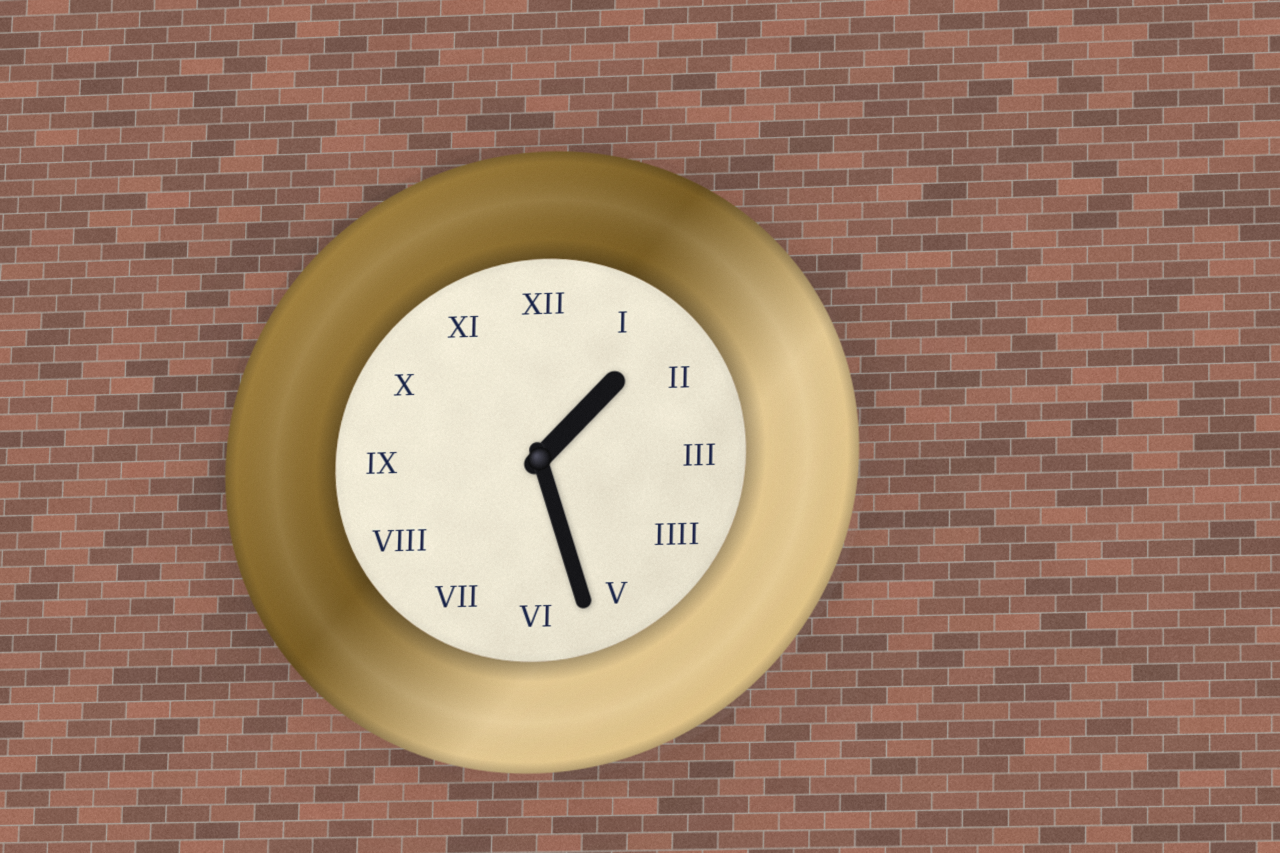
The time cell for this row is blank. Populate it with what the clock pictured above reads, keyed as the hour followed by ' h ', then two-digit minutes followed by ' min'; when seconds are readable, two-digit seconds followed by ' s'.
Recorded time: 1 h 27 min
